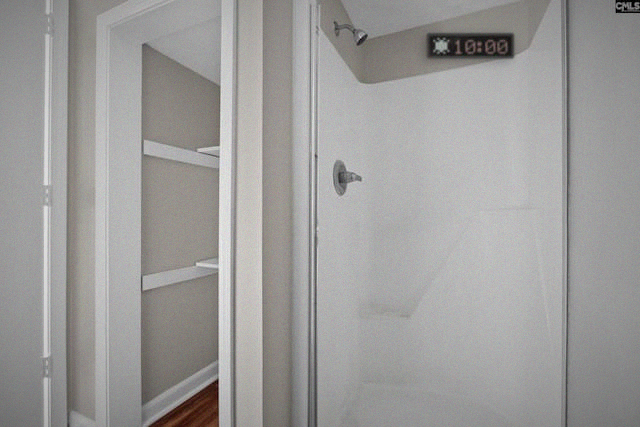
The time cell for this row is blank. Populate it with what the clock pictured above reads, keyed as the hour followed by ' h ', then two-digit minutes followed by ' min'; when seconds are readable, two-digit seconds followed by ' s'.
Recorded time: 10 h 00 min
